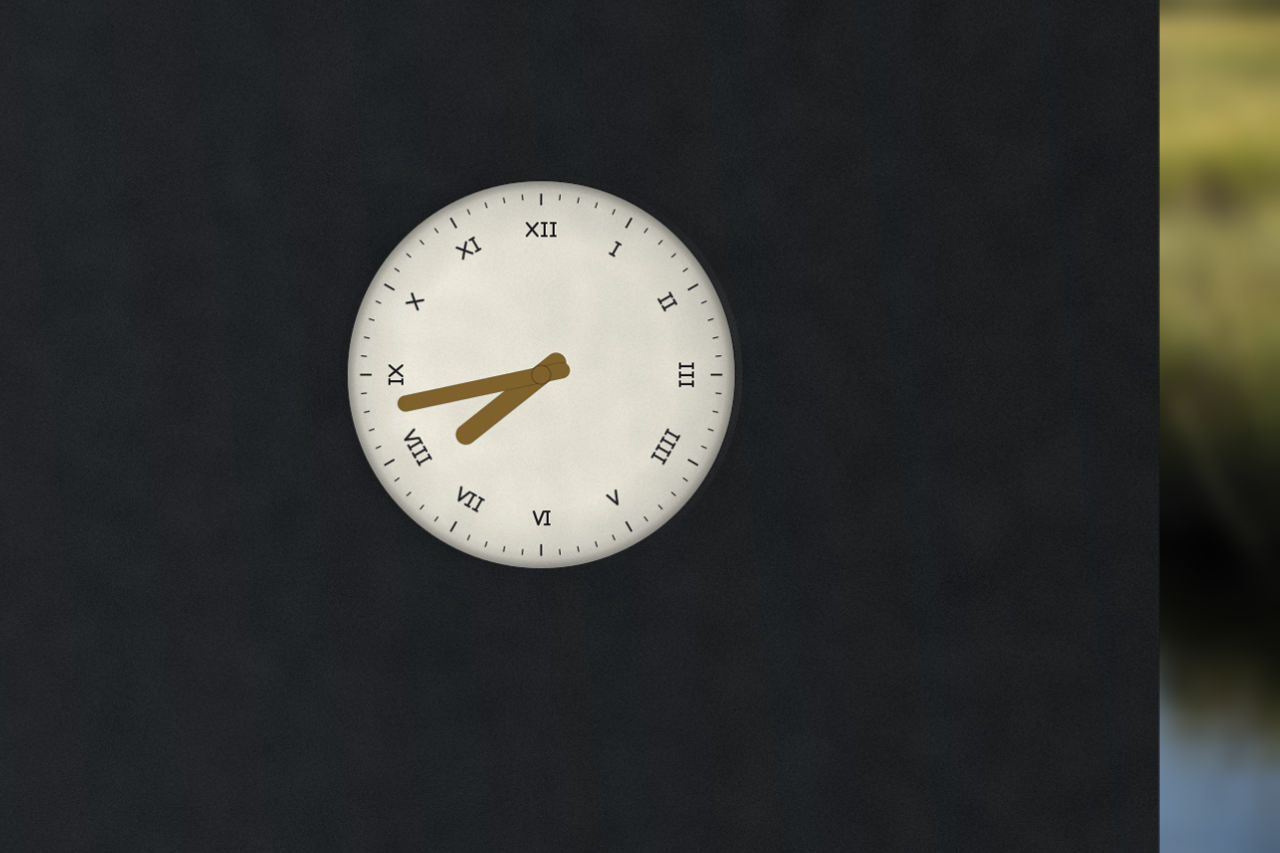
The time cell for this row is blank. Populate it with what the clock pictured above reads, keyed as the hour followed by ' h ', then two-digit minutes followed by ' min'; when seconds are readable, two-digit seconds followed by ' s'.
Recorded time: 7 h 43 min
